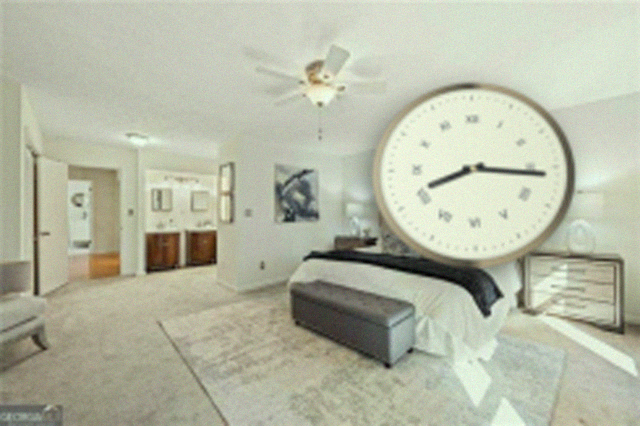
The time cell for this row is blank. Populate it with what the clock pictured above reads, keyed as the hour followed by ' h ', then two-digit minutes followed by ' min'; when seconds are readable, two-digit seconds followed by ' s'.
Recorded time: 8 h 16 min
